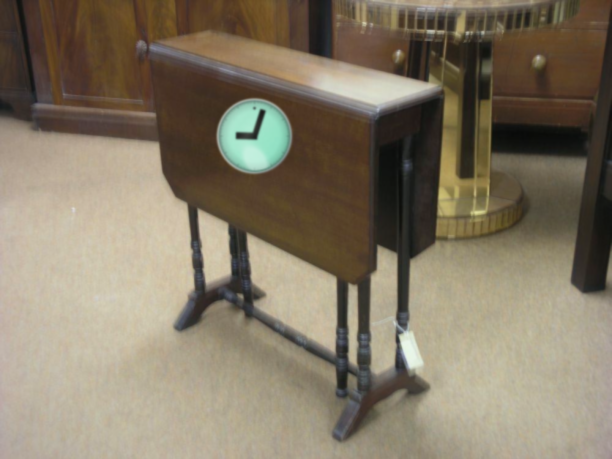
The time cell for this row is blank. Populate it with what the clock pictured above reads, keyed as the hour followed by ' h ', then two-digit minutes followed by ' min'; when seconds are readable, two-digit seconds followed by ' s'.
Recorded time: 9 h 03 min
